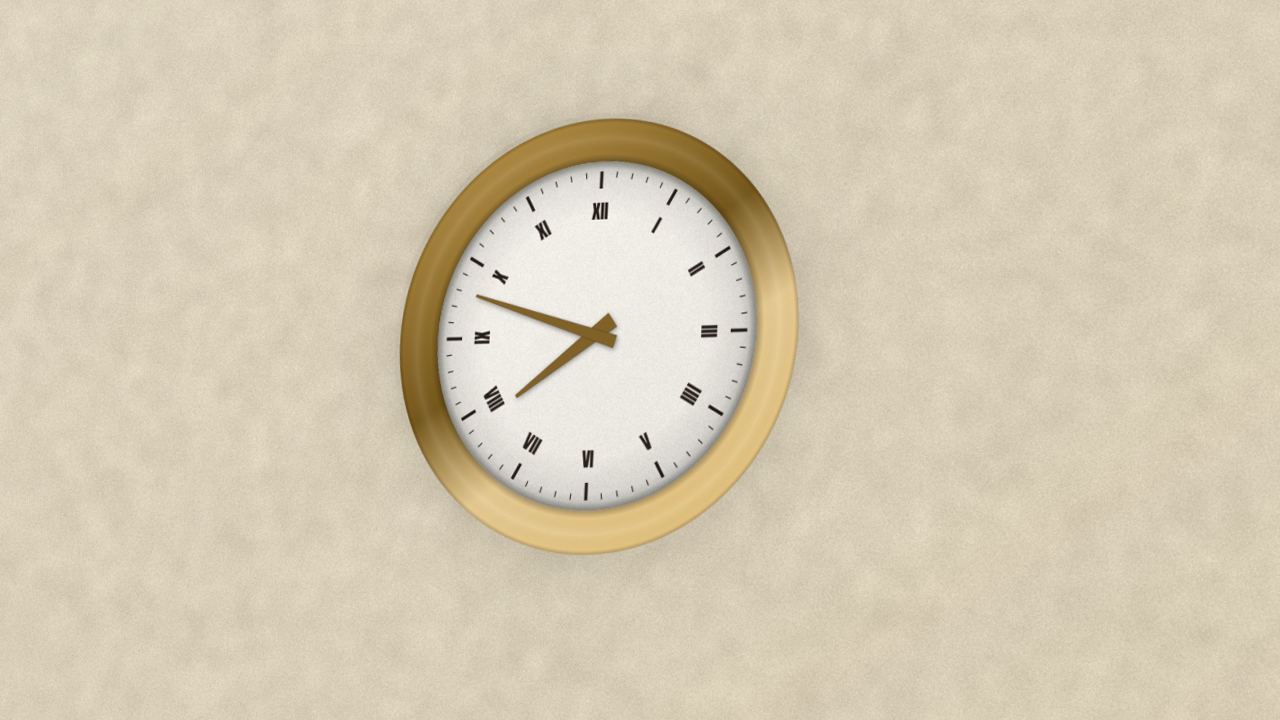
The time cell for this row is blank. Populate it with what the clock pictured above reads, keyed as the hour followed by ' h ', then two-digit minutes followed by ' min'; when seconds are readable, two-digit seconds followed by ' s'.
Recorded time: 7 h 48 min
